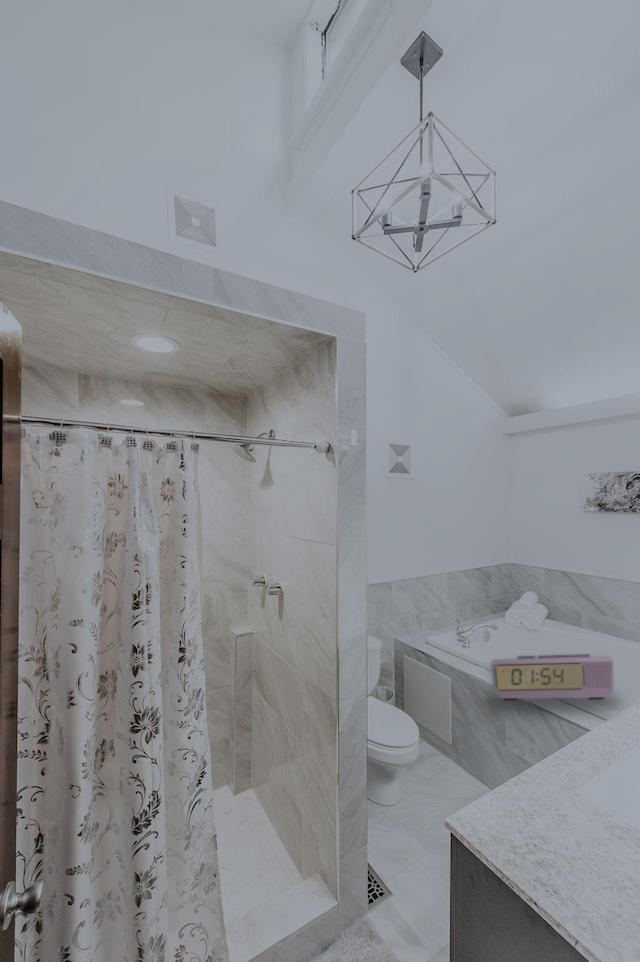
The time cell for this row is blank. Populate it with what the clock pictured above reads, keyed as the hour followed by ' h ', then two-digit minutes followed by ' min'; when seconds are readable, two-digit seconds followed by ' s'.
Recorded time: 1 h 54 min
